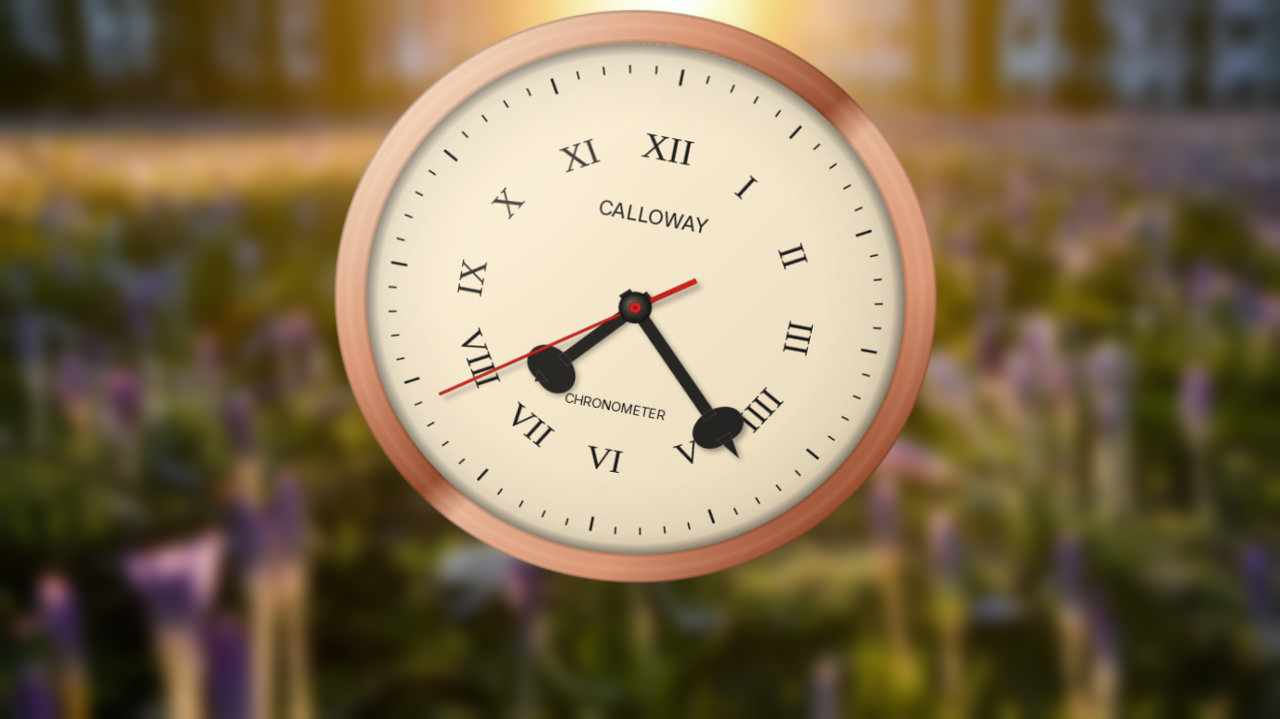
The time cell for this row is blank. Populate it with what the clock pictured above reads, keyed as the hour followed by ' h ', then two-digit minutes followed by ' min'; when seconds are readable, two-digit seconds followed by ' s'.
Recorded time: 7 h 22 min 39 s
